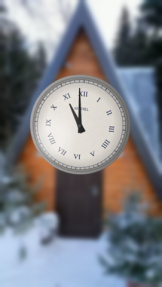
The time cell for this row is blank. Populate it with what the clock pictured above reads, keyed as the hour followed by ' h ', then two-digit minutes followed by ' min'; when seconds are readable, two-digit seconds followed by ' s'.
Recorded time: 10 h 59 min
